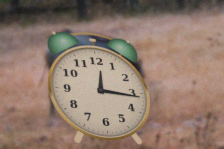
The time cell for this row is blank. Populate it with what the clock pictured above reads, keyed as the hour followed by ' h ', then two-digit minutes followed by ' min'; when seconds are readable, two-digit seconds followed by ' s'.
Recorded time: 12 h 16 min
